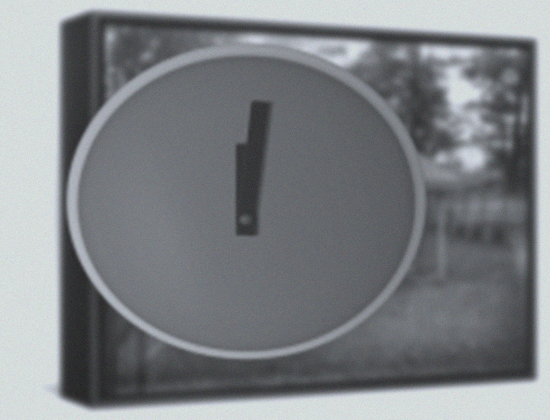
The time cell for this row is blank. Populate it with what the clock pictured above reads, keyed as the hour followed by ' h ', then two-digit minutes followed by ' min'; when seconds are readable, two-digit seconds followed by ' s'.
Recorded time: 12 h 01 min
